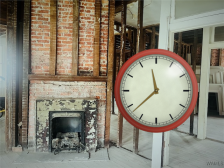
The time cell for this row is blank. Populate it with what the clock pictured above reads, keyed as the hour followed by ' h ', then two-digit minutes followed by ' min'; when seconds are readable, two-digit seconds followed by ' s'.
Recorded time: 11 h 38 min
